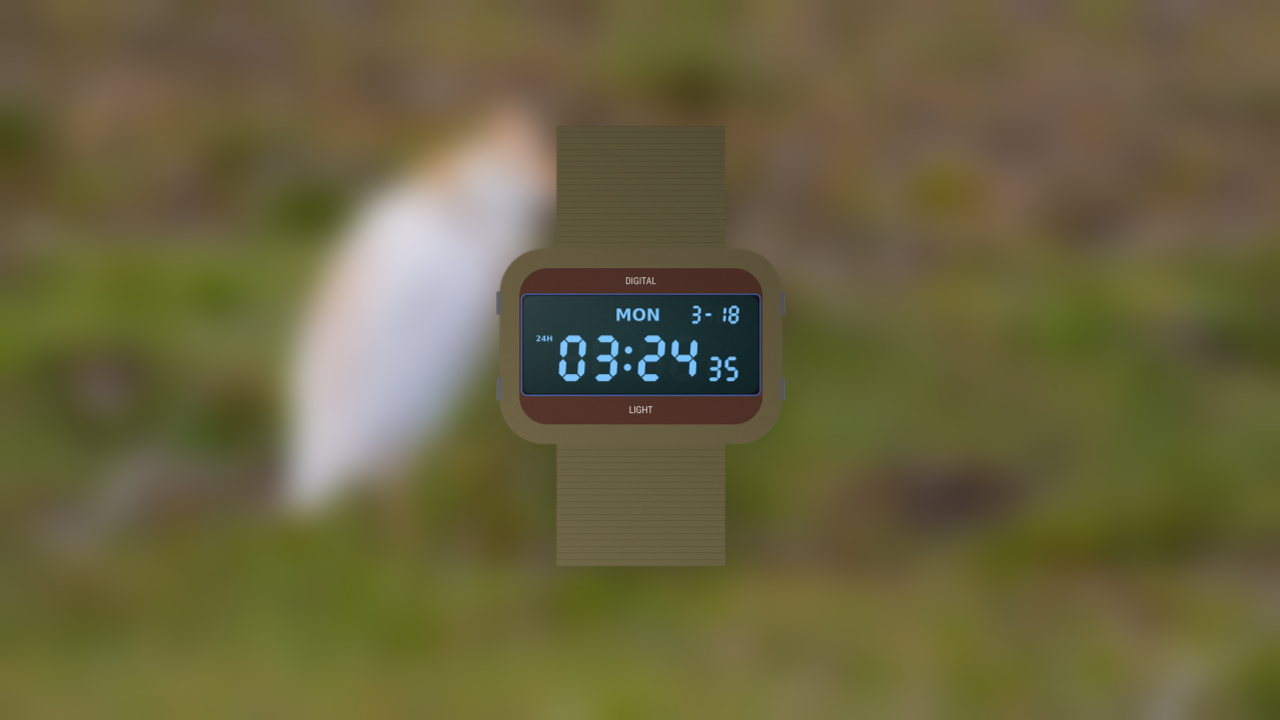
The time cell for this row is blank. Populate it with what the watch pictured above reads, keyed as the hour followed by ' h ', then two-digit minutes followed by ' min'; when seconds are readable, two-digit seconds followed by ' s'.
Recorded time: 3 h 24 min 35 s
